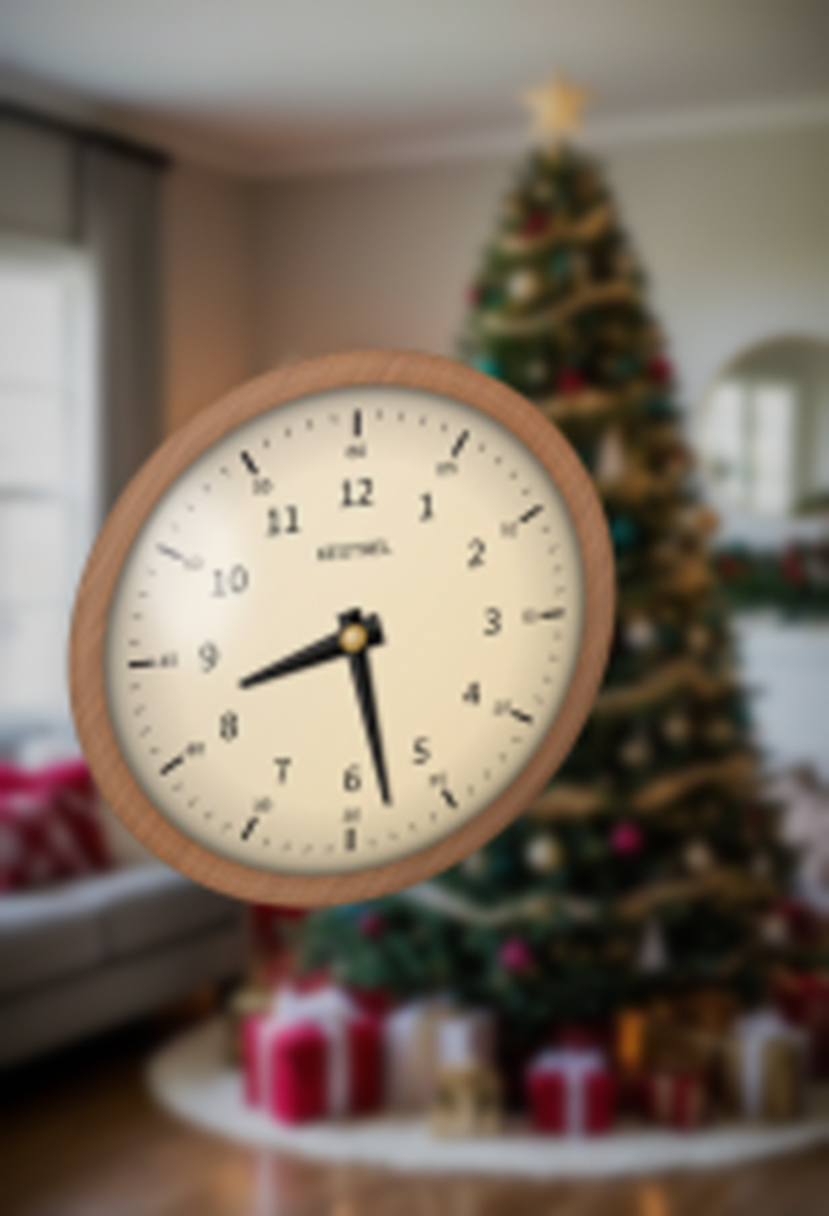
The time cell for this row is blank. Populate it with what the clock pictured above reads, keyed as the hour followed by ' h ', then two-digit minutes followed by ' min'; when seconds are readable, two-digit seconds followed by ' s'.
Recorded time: 8 h 28 min
